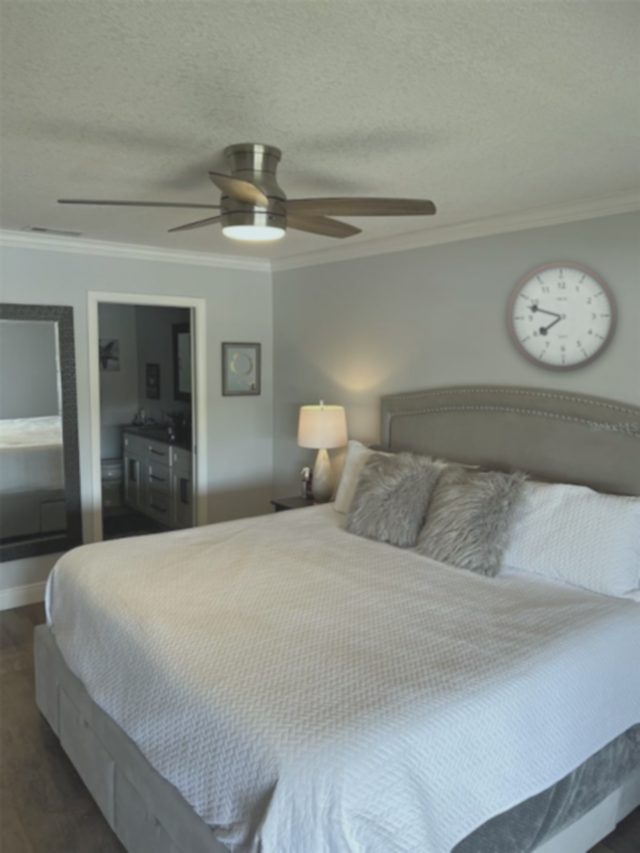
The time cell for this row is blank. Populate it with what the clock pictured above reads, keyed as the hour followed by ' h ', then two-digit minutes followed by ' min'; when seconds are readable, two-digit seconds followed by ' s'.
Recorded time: 7 h 48 min
